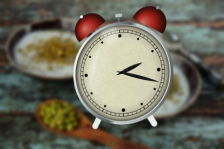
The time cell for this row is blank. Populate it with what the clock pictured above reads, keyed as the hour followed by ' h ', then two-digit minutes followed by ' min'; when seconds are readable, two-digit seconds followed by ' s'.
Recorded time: 2 h 18 min
